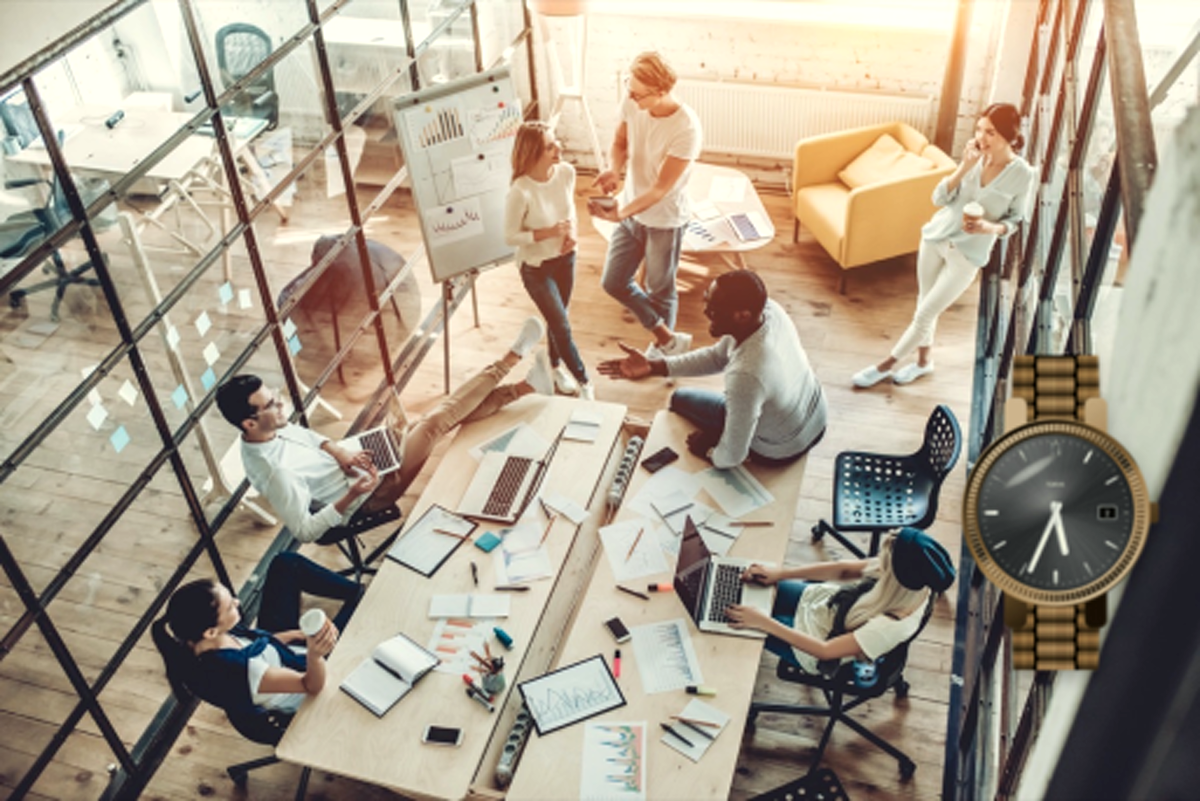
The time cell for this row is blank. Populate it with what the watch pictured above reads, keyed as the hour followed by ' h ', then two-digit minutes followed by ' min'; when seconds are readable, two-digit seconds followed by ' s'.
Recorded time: 5 h 34 min
